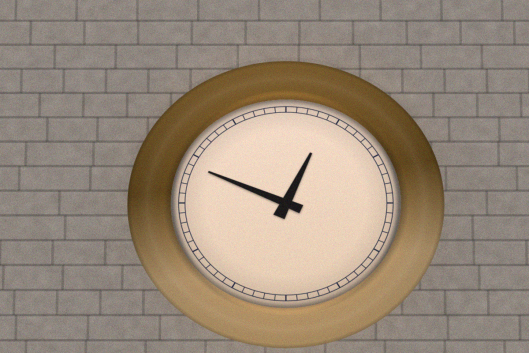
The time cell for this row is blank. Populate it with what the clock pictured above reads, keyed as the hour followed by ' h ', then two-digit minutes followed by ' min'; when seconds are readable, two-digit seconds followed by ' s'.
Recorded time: 12 h 49 min
